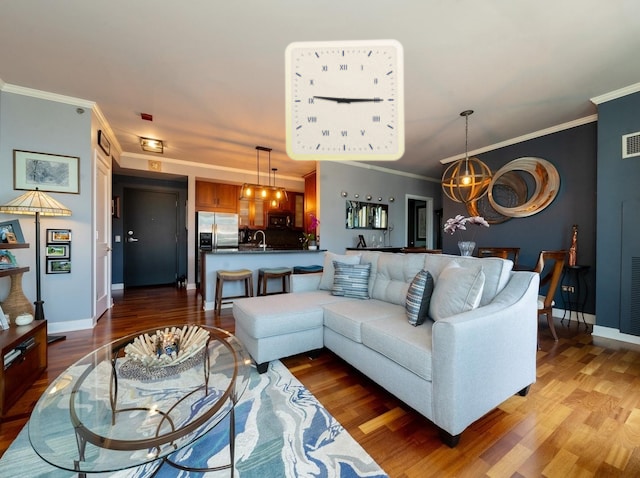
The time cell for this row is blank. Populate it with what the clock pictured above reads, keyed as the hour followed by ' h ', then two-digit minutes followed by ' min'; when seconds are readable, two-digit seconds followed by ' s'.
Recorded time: 9 h 15 min
